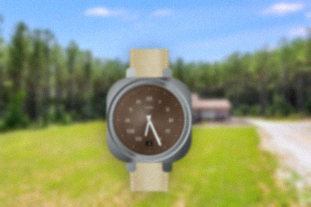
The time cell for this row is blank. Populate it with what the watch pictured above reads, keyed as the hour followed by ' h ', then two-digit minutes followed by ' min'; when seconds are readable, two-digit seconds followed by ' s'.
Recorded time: 6 h 26 min
